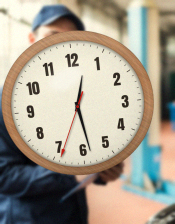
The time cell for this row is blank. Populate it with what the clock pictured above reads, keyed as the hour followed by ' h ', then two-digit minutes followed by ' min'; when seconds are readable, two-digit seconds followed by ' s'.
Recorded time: 12 h 28 min 34 s
